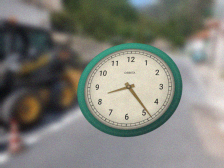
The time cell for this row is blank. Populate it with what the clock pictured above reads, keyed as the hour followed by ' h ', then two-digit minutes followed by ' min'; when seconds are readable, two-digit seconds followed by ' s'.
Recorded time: 8 h 24 min
